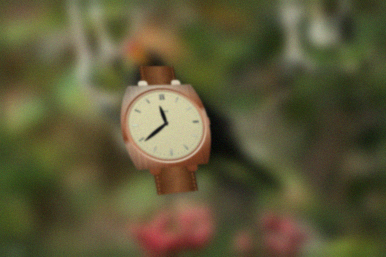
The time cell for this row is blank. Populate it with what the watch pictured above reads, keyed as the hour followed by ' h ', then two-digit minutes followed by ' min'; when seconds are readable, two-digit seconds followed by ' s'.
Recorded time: 11 h 39 min
